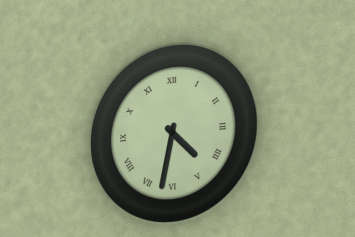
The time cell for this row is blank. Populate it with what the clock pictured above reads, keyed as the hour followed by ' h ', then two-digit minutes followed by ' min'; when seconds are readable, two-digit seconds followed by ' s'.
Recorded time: 4 h 32 min
